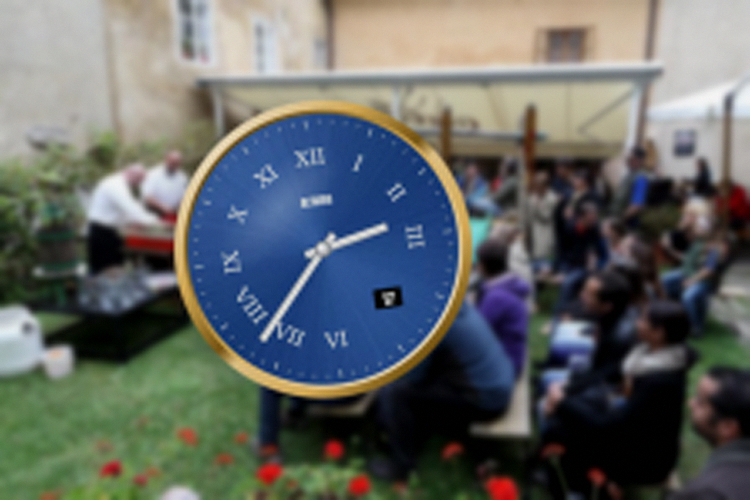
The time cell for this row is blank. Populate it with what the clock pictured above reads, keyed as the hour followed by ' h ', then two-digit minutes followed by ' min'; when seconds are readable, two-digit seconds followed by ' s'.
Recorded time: 2 h 37 min
